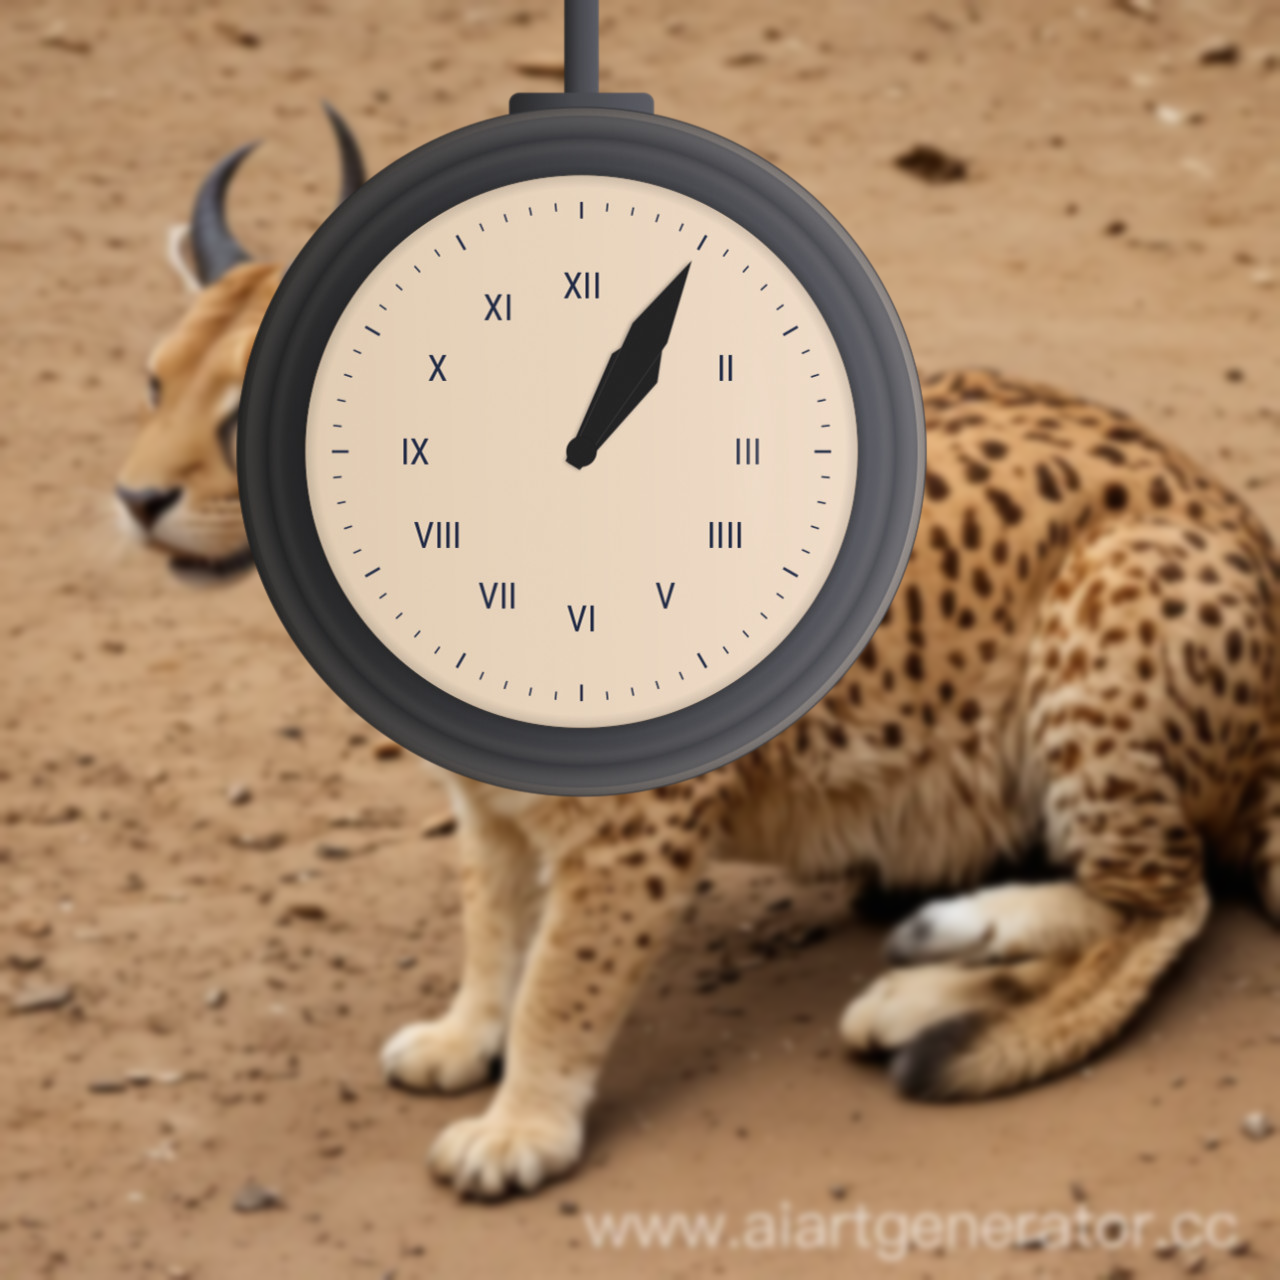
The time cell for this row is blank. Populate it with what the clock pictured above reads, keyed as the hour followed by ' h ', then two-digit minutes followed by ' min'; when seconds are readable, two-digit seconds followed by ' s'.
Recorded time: 1 h 05 min
